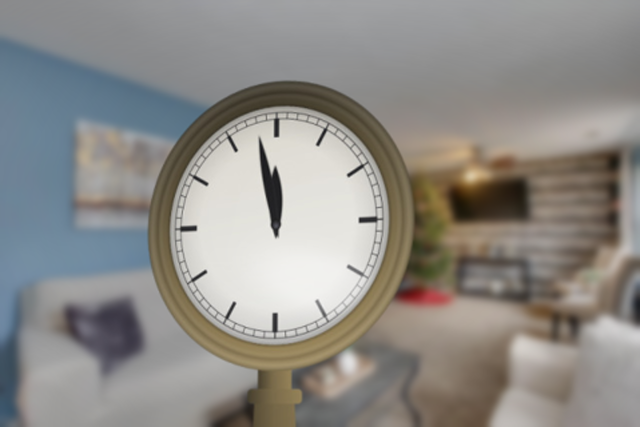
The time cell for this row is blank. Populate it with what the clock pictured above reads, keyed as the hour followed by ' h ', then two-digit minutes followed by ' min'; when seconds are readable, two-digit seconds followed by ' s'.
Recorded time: 11 h 58 min
